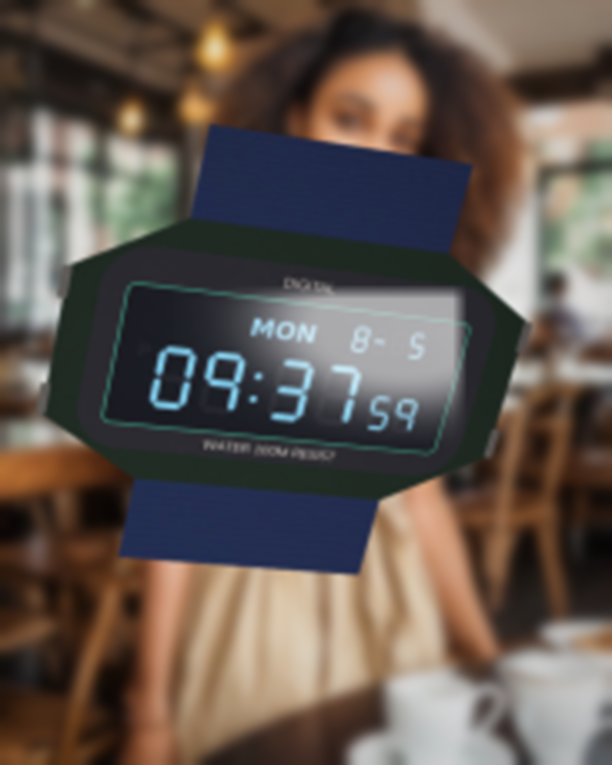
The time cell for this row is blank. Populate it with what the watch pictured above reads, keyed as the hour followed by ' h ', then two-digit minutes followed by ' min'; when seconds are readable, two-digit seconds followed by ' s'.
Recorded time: 9 h 37 min 59 s
